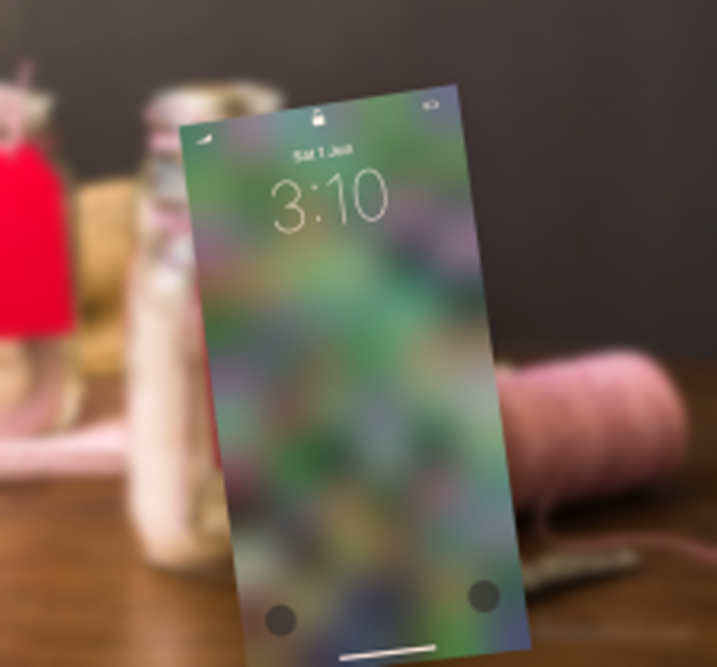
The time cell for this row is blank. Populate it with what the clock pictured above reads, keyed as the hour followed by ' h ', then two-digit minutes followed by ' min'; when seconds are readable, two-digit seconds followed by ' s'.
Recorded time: 3 h 10 min
